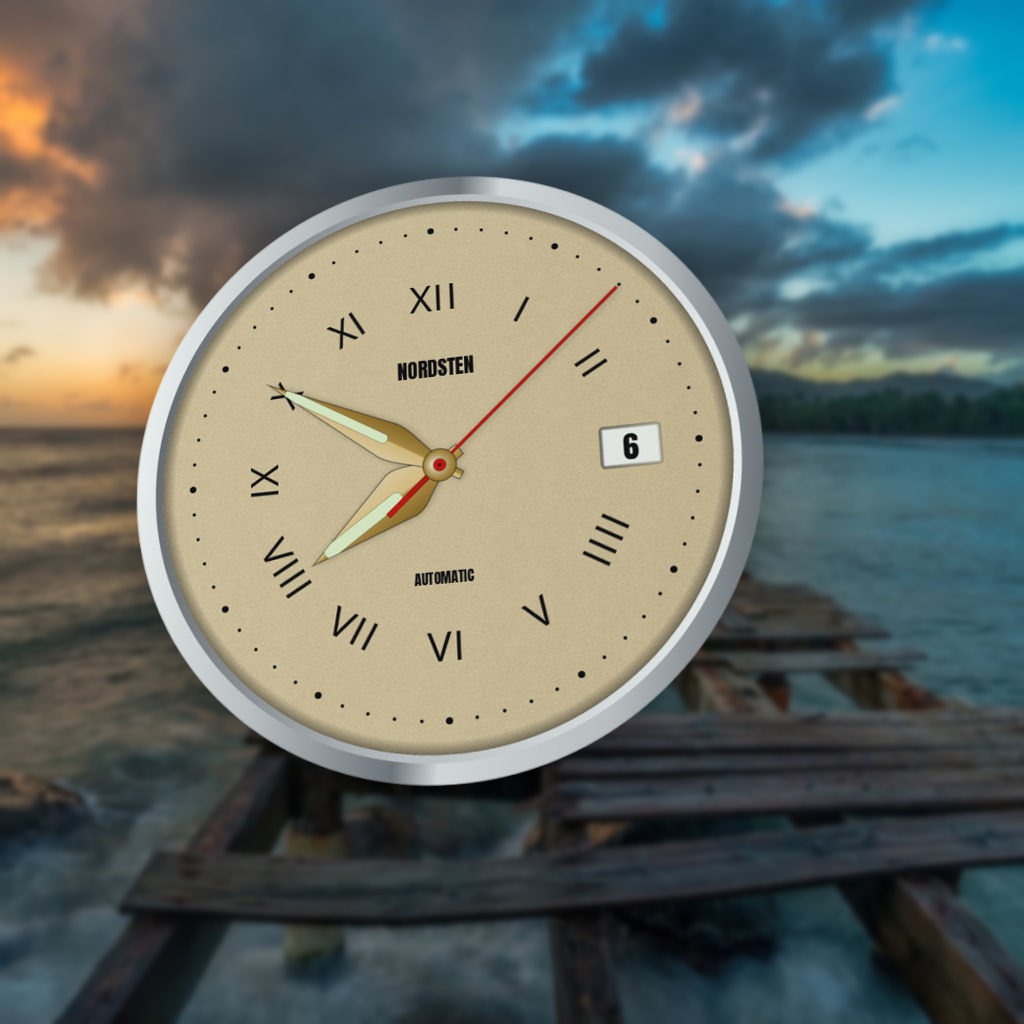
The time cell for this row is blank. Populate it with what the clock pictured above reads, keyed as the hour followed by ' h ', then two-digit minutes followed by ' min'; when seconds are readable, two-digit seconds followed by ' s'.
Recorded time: 7 h 50 min 08 s
